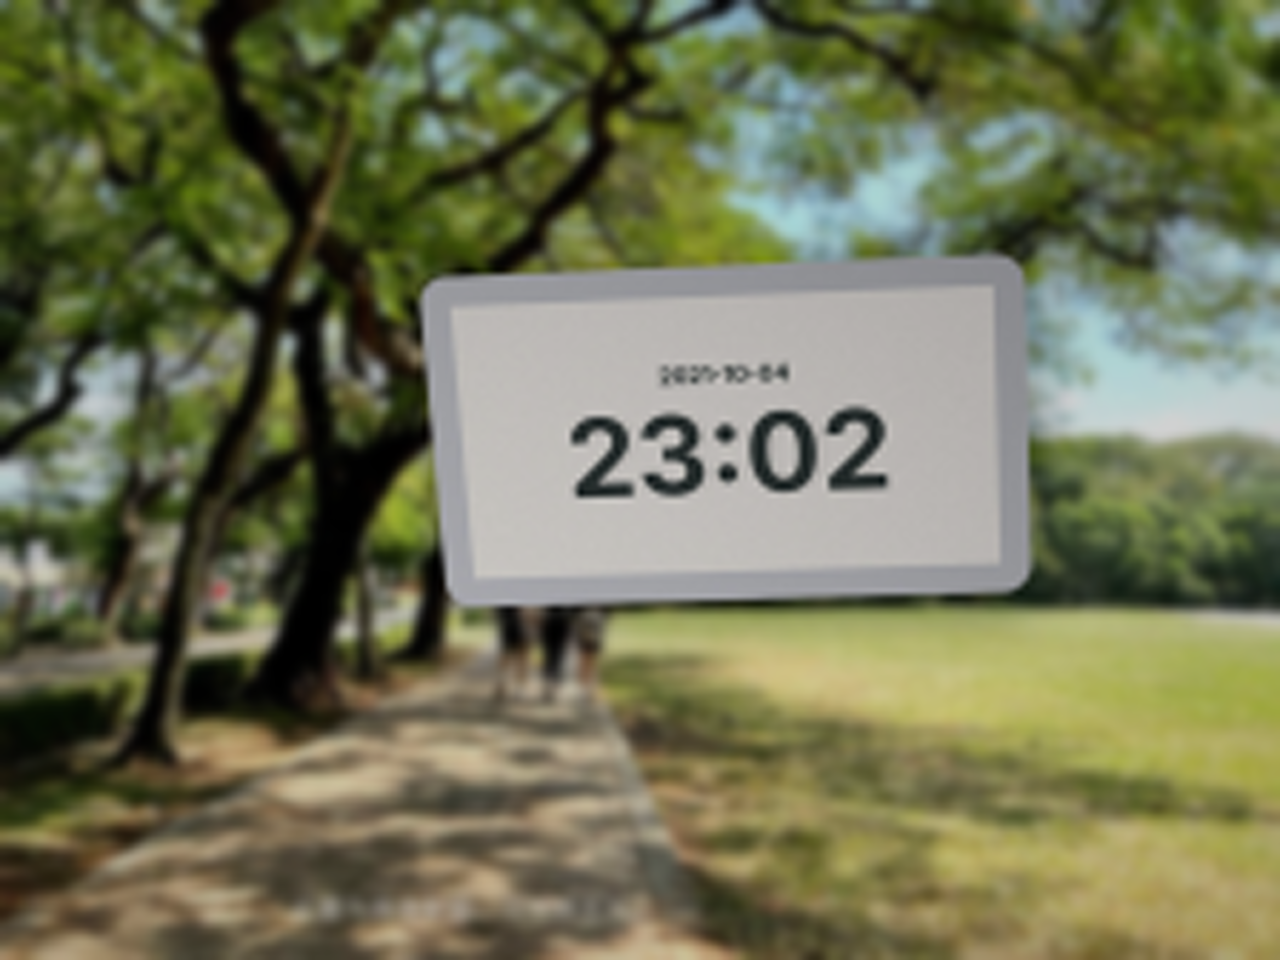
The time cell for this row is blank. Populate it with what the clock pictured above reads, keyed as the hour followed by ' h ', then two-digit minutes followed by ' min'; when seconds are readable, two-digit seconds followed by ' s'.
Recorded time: 23 h 02 min
